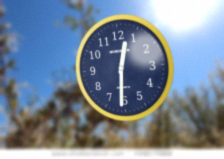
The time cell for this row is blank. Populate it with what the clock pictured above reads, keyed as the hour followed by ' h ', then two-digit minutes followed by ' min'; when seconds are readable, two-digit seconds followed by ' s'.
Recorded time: 12 h 31 min
